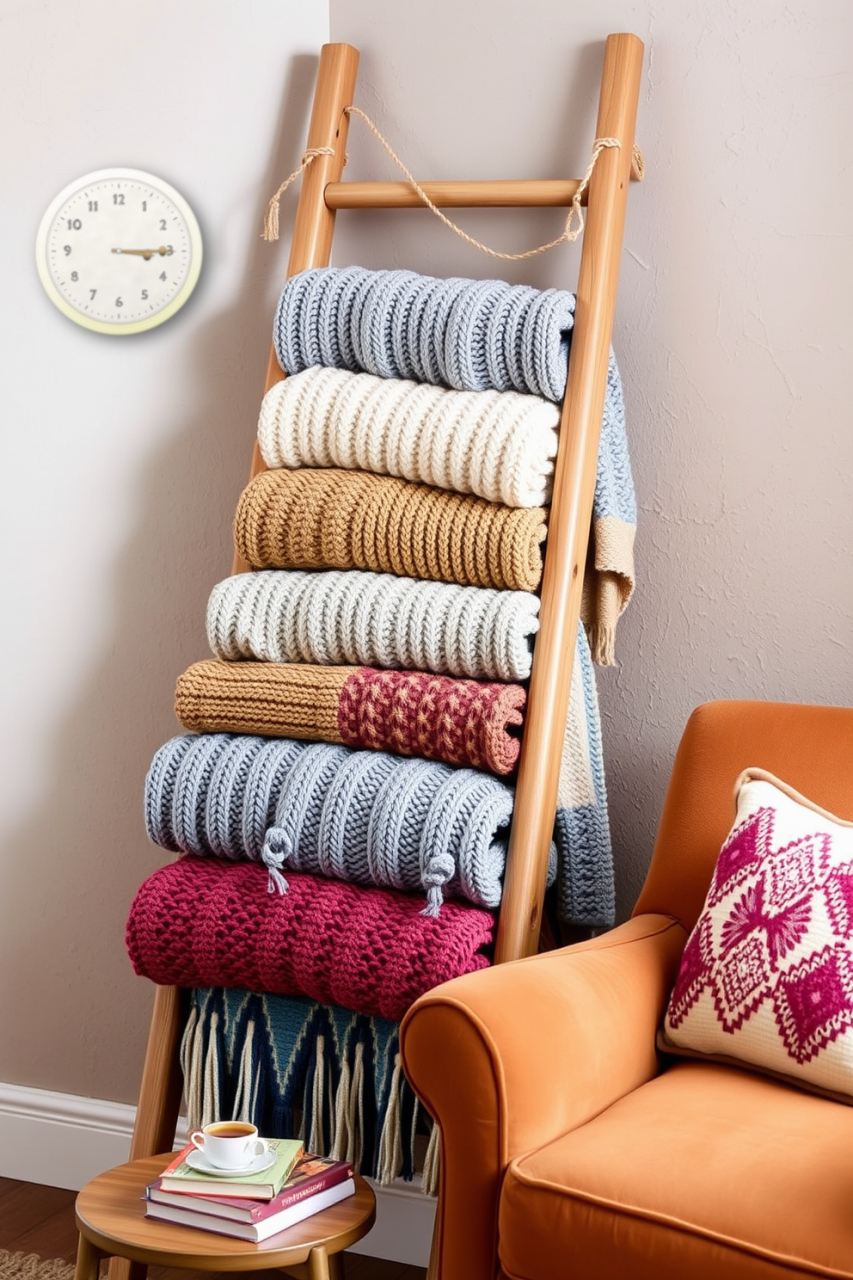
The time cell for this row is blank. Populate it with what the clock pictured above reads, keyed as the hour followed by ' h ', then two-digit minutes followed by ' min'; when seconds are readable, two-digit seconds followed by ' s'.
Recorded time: 3 h 15 min
